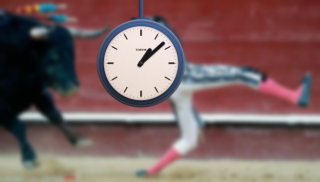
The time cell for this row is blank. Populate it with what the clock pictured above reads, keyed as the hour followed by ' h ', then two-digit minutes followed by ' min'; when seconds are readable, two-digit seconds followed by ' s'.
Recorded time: 1 h 08 min
